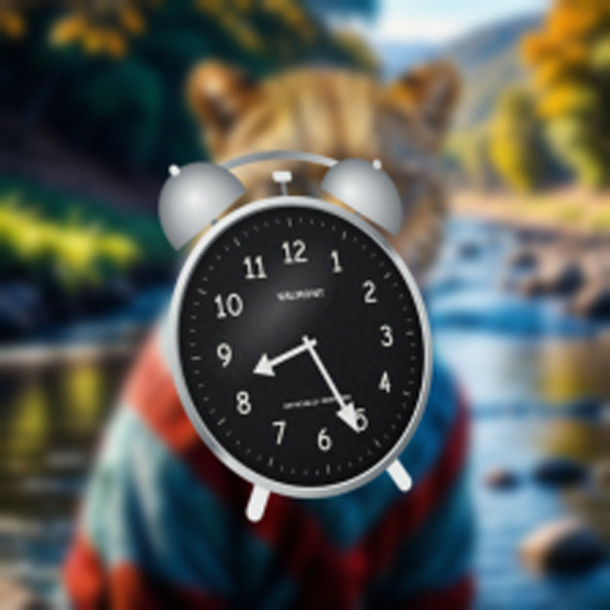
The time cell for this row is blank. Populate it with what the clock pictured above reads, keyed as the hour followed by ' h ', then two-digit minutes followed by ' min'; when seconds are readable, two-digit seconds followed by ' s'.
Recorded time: 8 h 26 min
